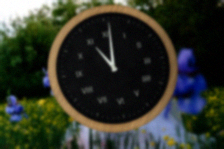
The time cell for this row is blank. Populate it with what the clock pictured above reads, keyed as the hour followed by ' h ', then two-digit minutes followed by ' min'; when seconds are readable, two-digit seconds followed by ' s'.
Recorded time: 11 h 01 min
